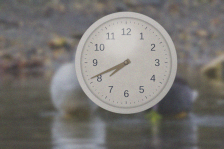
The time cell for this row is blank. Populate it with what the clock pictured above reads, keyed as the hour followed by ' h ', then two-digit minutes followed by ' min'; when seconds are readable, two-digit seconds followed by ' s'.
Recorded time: 7 h 41 min
